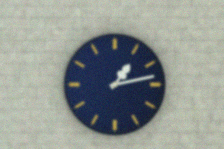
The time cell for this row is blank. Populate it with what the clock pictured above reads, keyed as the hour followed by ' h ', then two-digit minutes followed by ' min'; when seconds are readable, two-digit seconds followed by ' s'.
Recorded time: 1 h 13 min
